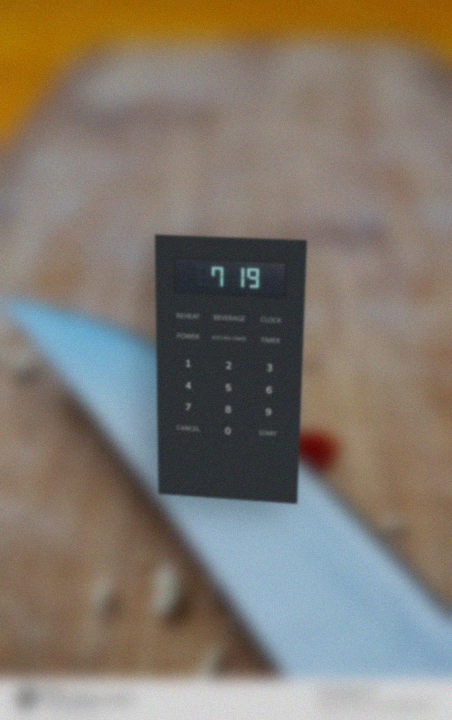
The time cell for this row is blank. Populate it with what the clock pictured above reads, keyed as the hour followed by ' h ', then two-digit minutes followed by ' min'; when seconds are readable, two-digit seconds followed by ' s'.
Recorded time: 7 h 19 min
